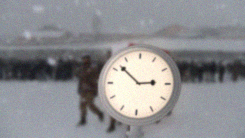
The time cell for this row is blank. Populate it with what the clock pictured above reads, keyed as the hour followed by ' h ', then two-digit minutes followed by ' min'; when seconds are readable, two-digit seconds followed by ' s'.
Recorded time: 2 h 52 min
